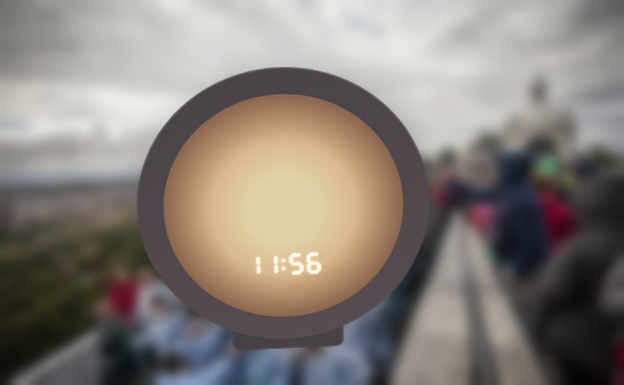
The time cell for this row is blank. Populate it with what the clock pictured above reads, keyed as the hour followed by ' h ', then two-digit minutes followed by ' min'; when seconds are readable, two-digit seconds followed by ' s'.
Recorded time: 11 h 56 min
